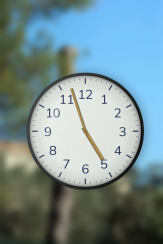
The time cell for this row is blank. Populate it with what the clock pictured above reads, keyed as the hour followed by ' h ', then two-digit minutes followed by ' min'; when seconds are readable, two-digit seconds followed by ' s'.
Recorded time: 4 h 57 min
